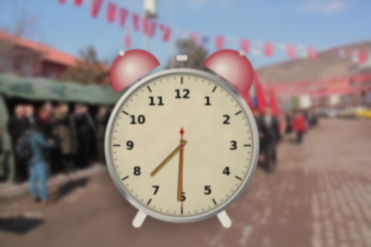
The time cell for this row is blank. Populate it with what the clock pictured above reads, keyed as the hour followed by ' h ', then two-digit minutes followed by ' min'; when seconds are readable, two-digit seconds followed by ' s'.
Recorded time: 7 h 30 min 30 s
